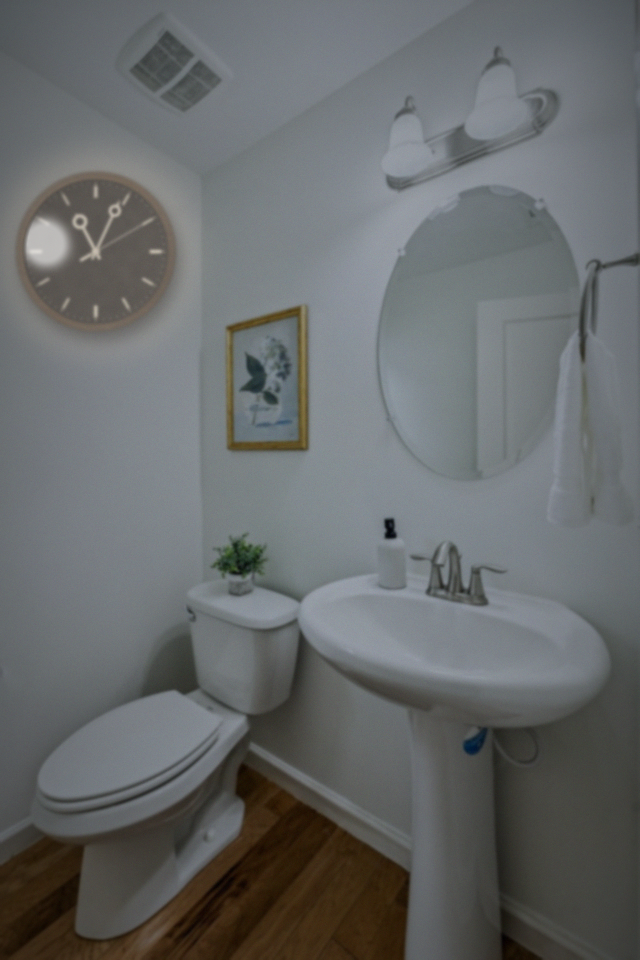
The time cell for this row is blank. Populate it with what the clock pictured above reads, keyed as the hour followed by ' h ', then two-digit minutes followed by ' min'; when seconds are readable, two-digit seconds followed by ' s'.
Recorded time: 11 h 04 min 10 s
